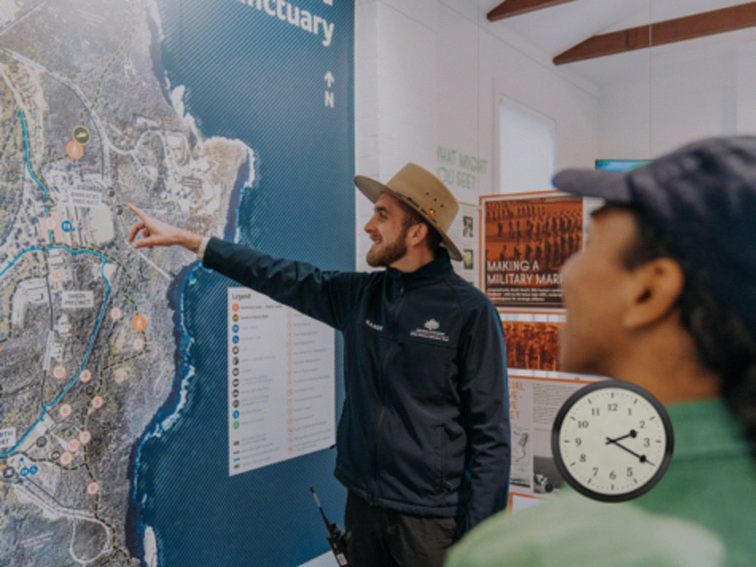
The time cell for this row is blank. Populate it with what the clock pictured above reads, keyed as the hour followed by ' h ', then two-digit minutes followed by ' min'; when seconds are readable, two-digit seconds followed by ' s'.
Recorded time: 2 h 20 min
